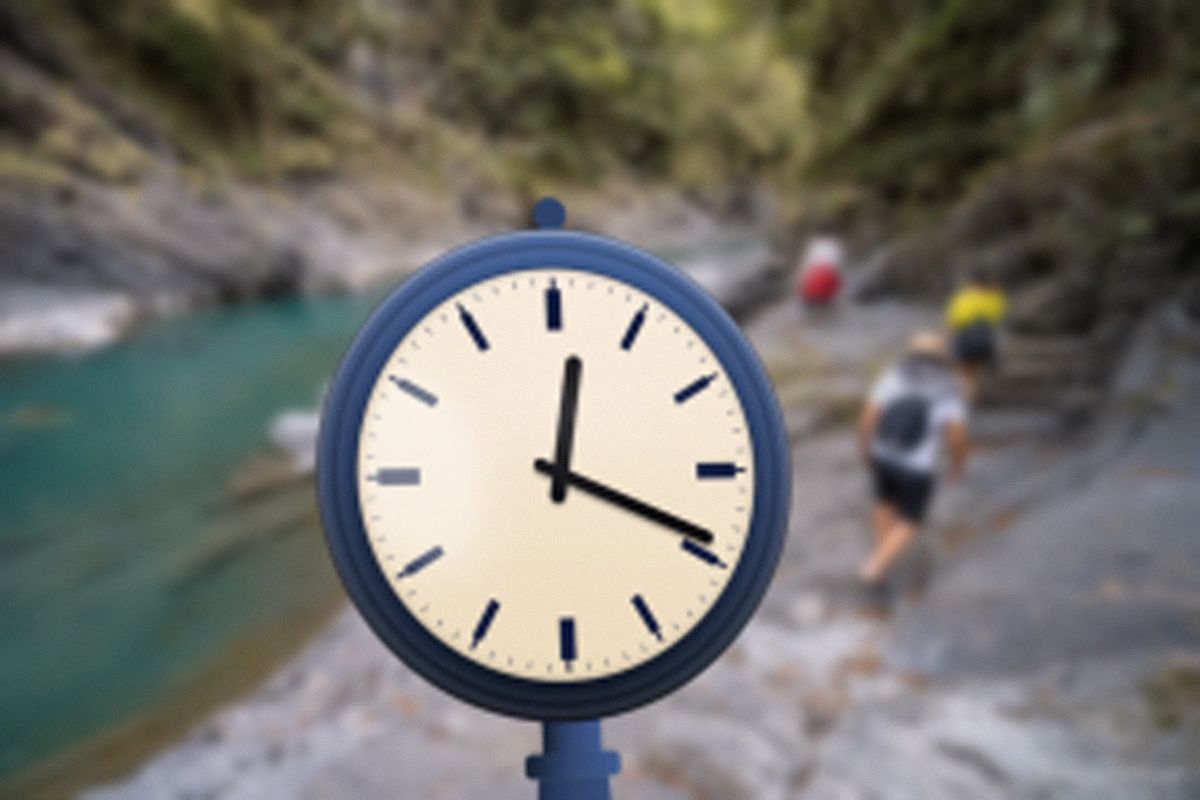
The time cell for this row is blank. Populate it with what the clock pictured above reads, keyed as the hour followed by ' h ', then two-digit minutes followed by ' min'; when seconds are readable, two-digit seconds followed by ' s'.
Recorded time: 12 h 19 min
